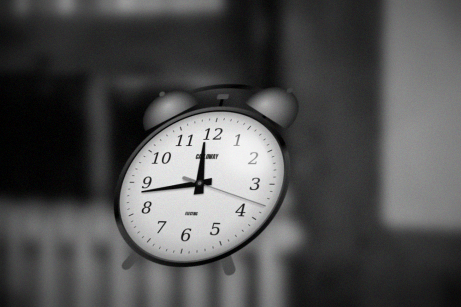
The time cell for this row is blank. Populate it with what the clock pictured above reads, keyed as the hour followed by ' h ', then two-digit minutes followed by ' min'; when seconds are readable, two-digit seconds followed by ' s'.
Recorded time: 11 h 43 min 18 s
